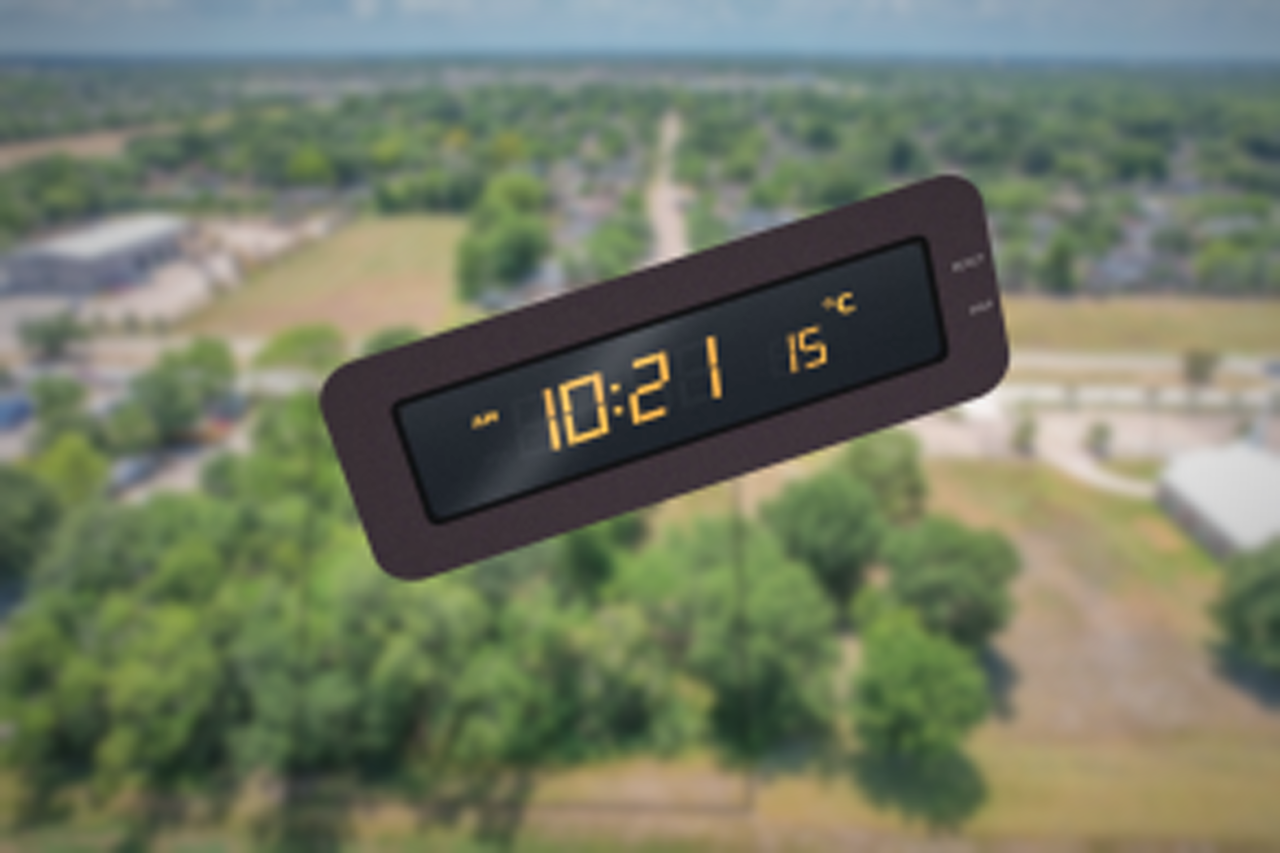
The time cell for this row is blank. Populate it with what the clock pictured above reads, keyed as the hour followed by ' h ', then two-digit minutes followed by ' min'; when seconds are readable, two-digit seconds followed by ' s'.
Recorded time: 10 h 21 min
